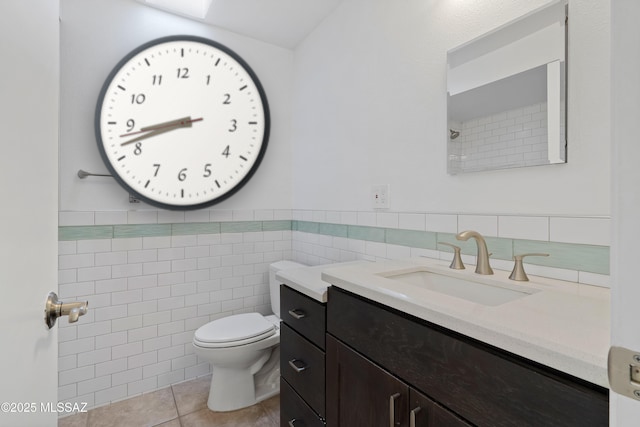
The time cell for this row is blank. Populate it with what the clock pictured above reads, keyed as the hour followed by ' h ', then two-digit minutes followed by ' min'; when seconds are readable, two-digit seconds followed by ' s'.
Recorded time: 8 h 41 min 43 s
